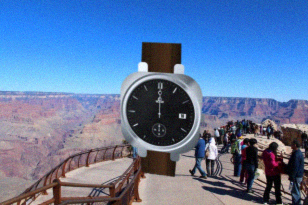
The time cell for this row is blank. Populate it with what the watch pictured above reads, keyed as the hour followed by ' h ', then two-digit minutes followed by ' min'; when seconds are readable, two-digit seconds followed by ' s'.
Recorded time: 12 h 00 min
